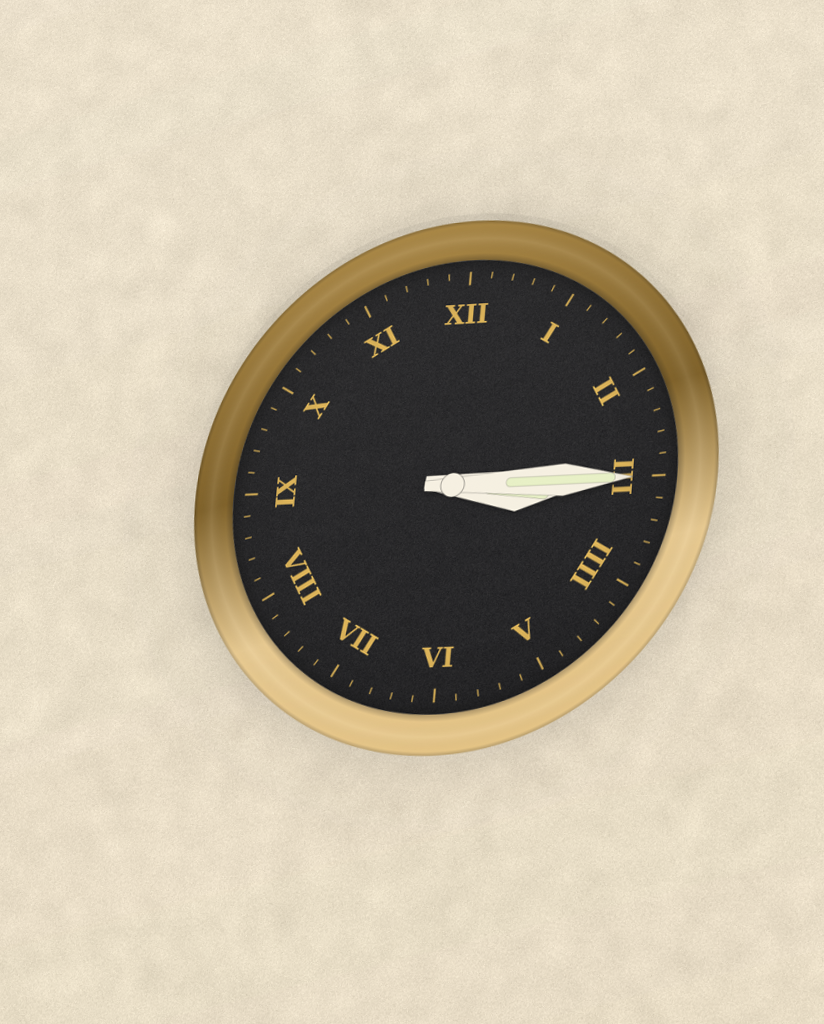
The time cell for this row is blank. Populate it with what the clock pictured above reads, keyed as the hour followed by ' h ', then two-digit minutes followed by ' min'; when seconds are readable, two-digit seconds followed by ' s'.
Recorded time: 3 h 15 min
